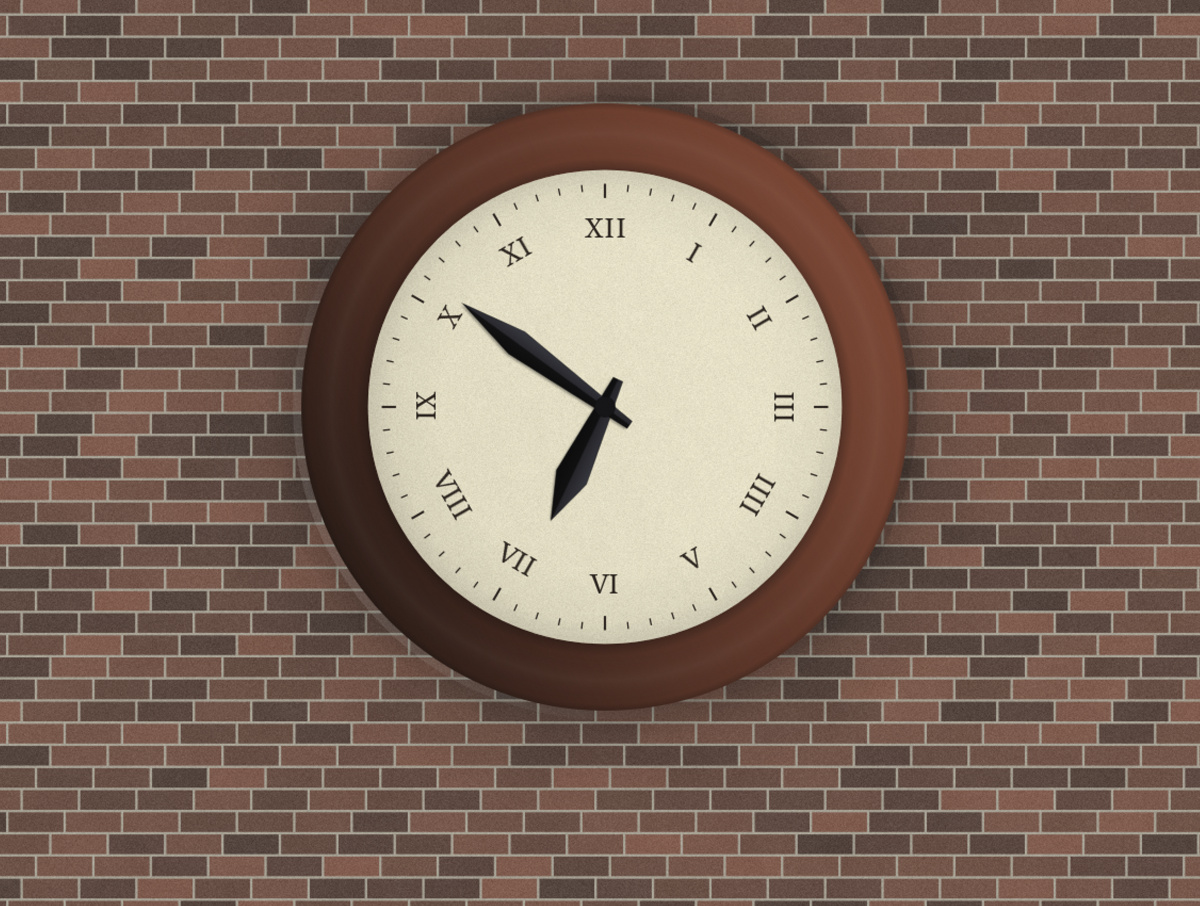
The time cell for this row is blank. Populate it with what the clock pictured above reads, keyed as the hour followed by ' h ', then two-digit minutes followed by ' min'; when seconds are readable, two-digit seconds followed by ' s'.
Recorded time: 6 h 51 min
